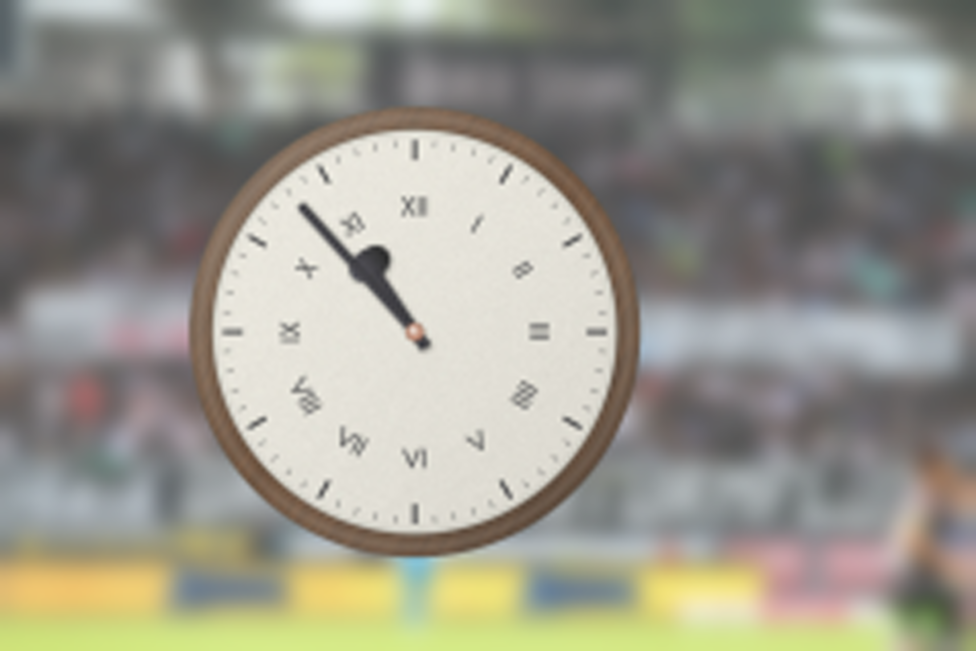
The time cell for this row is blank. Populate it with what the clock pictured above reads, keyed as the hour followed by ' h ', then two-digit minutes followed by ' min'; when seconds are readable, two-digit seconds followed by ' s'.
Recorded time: 10 h 53 min
